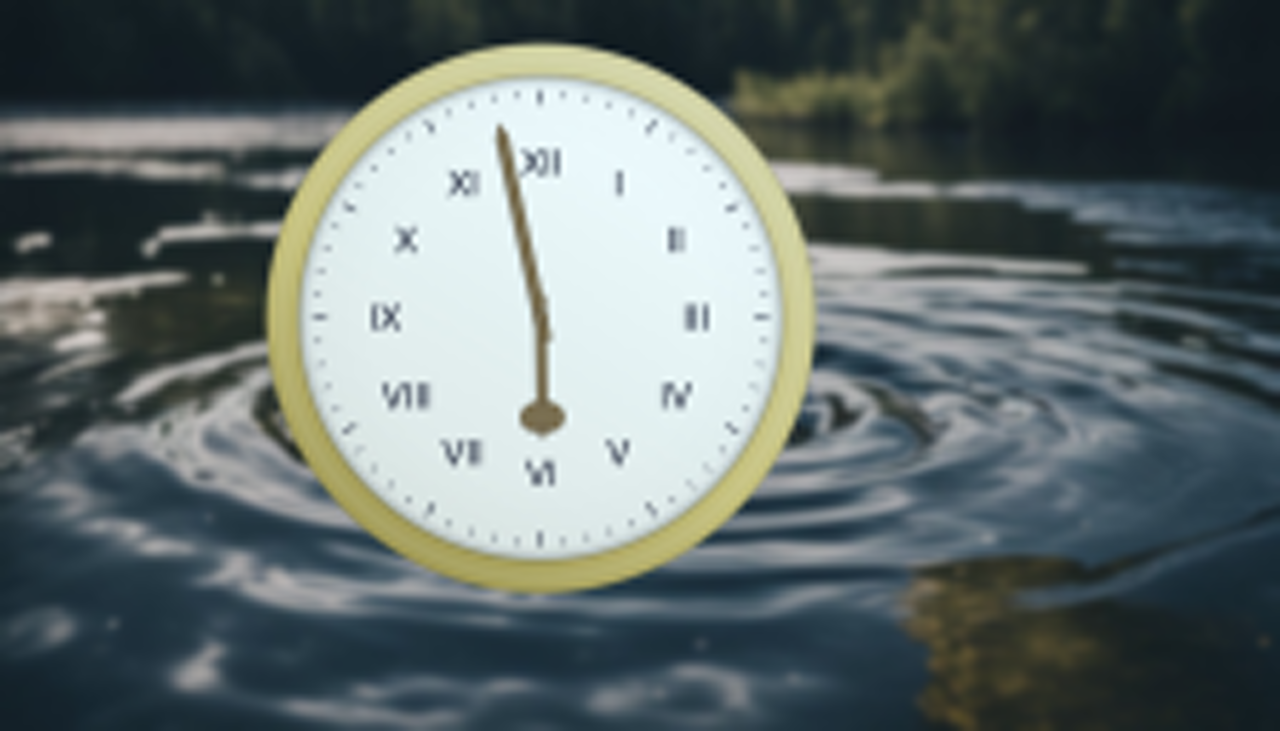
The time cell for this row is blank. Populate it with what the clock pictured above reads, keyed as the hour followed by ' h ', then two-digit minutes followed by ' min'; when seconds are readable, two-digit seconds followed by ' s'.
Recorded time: 5 h 58 min
